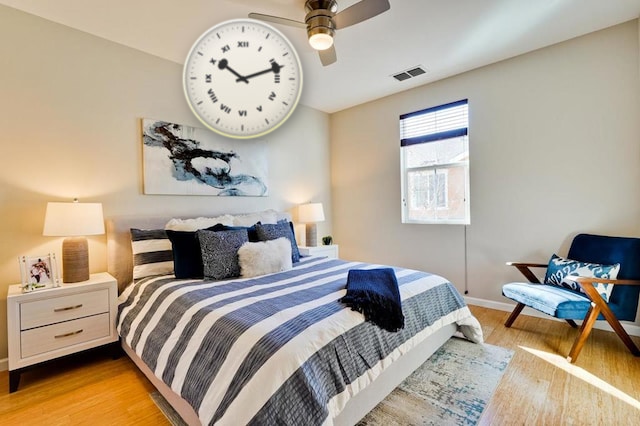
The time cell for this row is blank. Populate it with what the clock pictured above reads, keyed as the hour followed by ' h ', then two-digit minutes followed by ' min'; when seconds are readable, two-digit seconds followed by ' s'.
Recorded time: 10 h 12 min
